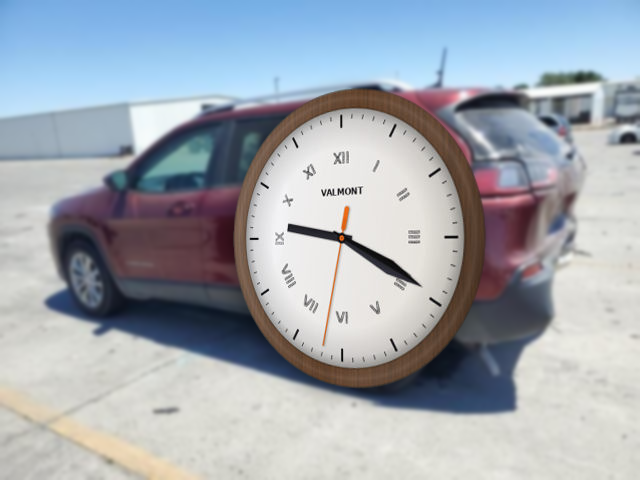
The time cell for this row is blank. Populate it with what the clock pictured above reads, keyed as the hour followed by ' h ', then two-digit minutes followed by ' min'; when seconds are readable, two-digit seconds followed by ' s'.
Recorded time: 9 h 19 min 32 s
